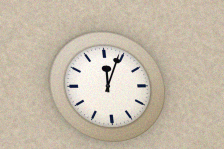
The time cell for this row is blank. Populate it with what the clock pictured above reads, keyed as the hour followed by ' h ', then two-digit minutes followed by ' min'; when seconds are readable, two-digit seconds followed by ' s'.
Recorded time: 12 h 04 min
